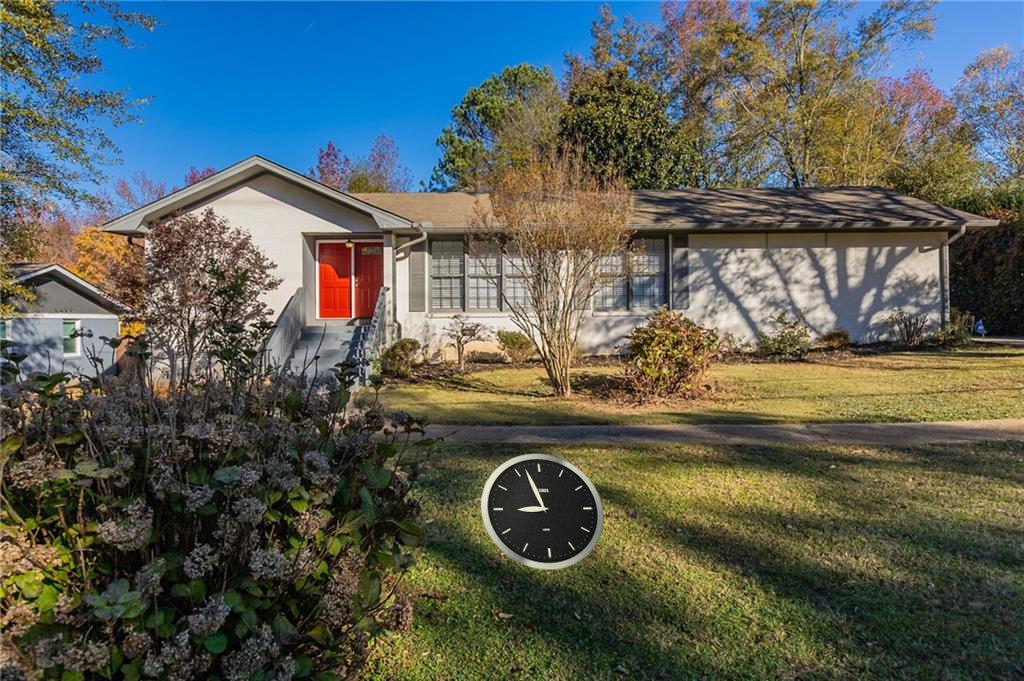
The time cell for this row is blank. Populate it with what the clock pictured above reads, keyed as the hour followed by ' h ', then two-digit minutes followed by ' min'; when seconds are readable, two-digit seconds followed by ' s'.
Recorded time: 8 h 57 min
